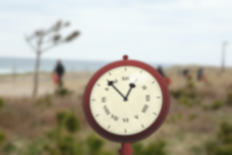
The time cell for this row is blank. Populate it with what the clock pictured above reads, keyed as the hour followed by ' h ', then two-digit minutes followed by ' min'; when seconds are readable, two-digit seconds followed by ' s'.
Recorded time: 12 h 53 min
